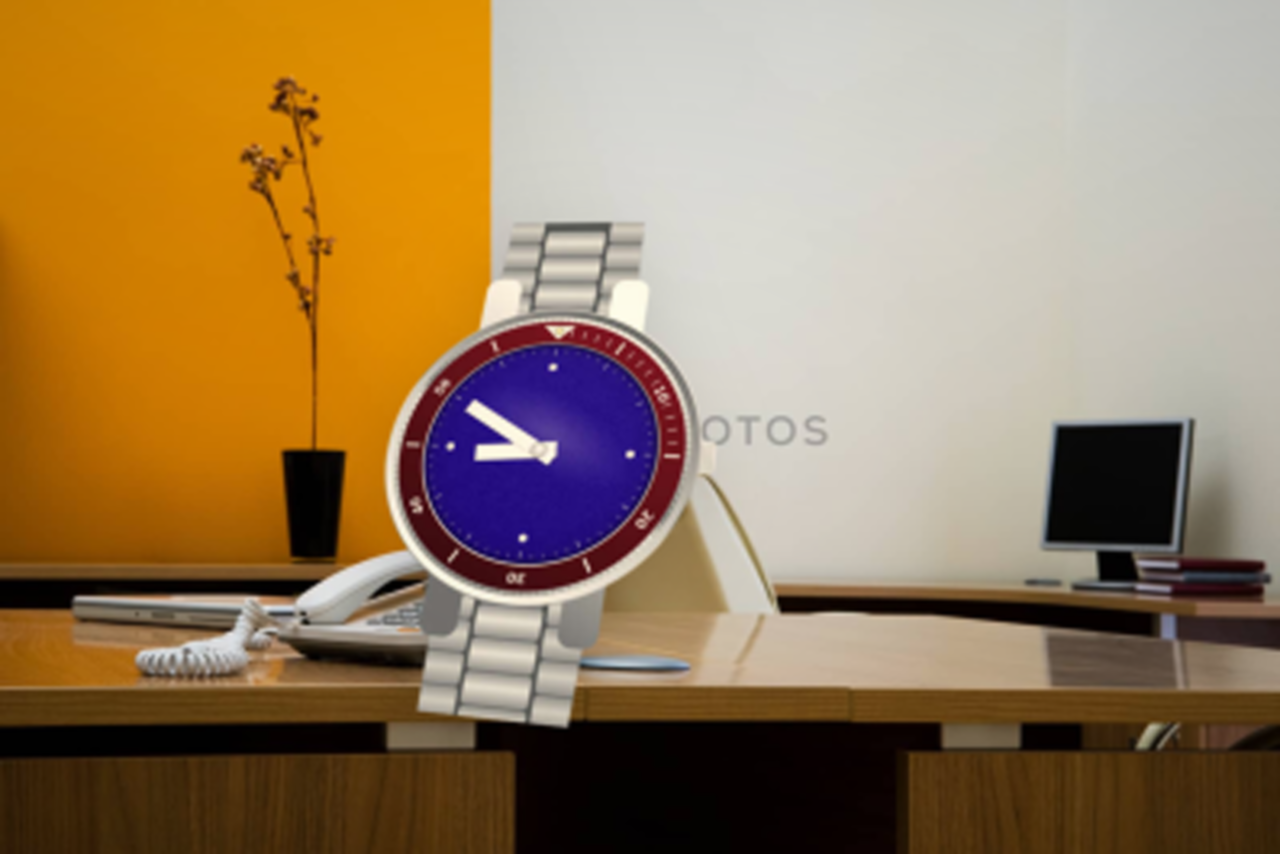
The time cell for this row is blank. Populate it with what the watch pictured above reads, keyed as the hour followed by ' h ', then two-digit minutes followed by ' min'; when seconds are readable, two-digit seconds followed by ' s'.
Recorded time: 8 h 50 min
